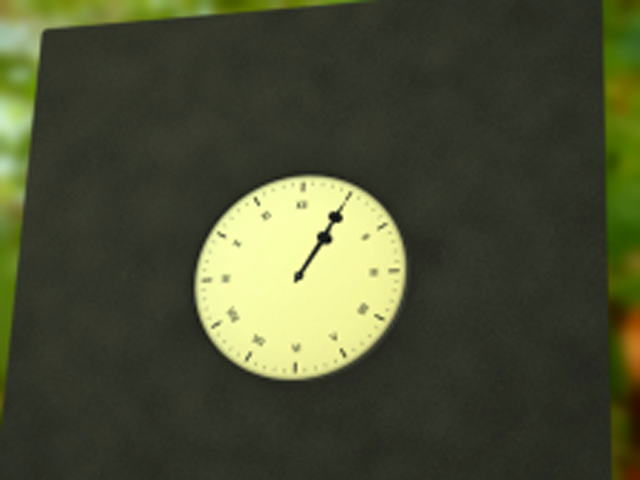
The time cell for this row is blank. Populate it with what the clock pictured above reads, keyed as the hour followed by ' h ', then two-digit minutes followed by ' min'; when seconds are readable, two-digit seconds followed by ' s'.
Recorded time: 1 h 05 min
